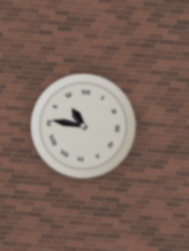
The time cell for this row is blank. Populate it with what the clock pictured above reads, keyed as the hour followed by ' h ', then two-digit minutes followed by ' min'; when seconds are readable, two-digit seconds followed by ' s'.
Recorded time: 10 h 46 min
